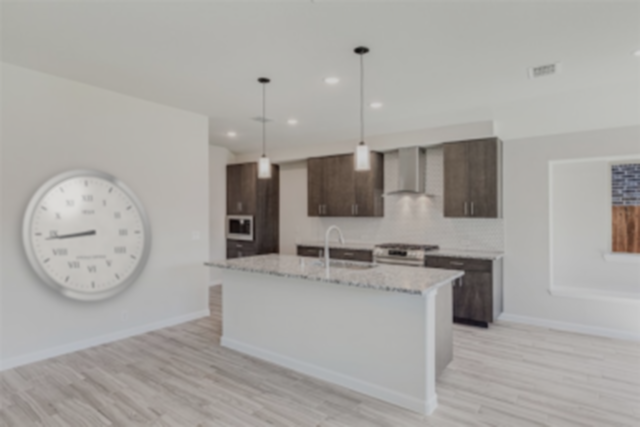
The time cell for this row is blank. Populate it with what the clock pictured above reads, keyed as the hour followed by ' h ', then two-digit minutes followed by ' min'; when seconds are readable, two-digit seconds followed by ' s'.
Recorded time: 8 h 44 min
